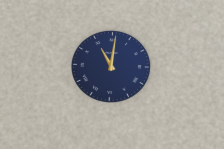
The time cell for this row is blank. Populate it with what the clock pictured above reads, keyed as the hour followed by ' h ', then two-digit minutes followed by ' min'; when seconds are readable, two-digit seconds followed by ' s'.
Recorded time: 11 h 01 min
